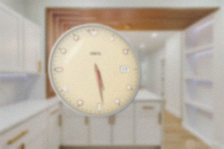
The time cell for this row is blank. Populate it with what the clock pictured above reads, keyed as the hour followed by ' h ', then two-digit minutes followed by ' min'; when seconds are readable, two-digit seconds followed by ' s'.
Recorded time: 5 h 29 min
